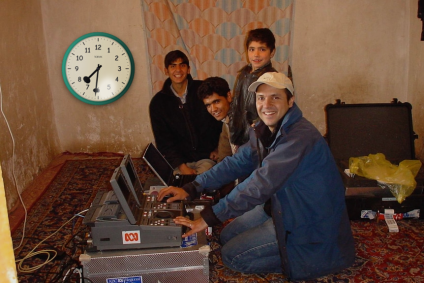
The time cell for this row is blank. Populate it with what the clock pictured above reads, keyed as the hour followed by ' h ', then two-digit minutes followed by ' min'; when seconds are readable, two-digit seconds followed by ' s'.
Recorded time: 7 h 31 min
